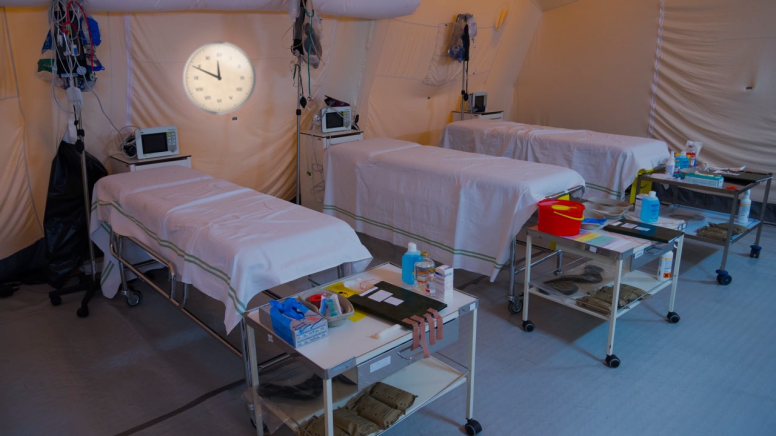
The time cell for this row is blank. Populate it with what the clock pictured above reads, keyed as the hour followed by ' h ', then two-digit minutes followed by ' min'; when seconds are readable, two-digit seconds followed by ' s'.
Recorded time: 11 h 49 min
